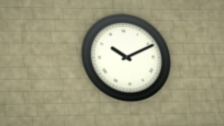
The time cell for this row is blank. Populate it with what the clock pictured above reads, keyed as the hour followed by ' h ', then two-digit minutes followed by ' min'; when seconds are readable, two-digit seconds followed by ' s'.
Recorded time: 10 h 11 min
